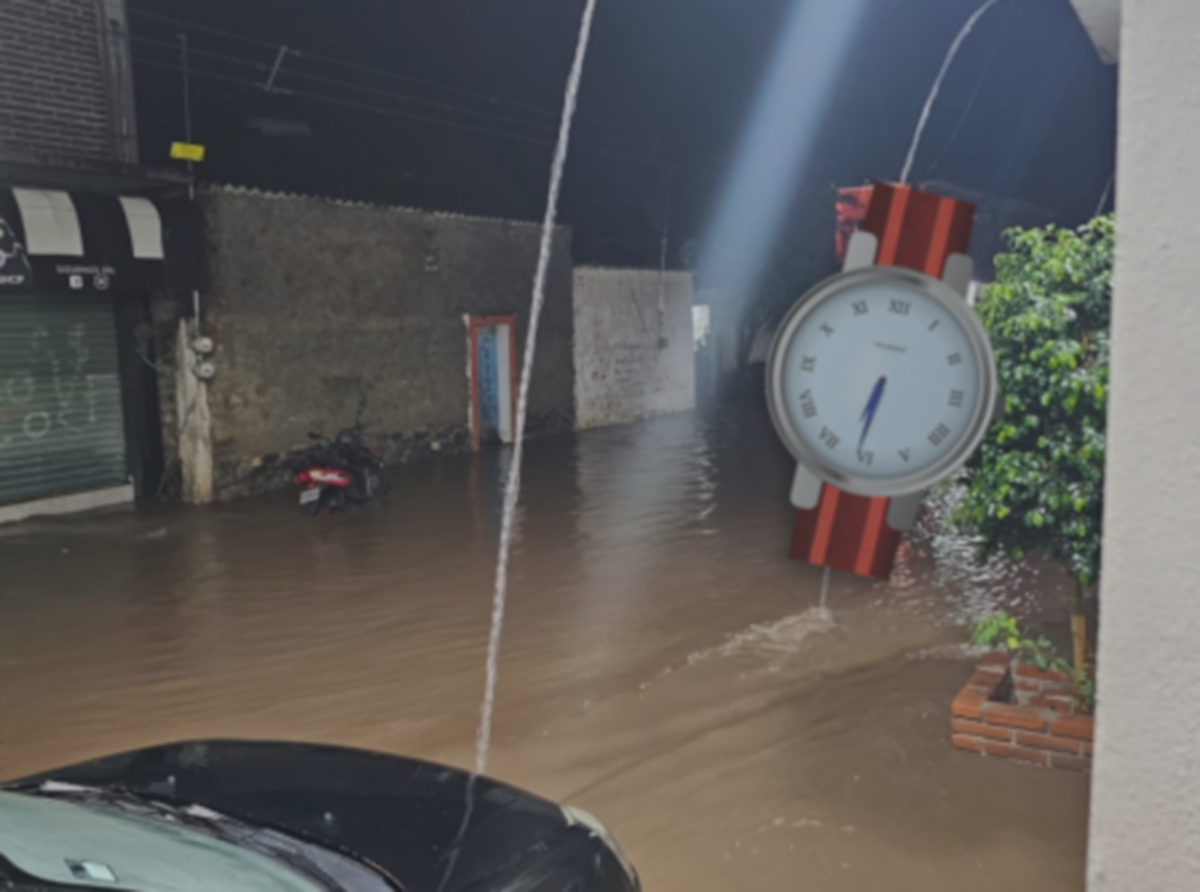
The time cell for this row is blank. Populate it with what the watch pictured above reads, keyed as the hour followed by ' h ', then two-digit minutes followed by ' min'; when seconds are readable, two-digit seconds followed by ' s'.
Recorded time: 6 h 31 min
